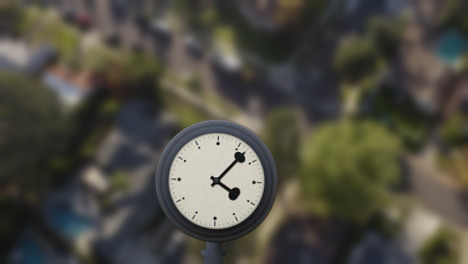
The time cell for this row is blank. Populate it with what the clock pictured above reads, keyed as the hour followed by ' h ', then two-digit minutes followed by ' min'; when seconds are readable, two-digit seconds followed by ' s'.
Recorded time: 4 h 07 min
